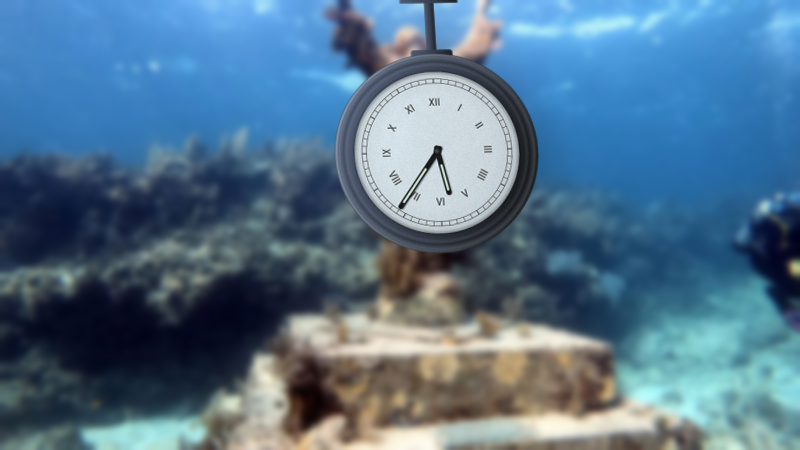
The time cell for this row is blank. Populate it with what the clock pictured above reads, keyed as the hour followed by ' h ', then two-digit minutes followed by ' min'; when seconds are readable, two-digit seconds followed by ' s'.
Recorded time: 5 h 36 min
